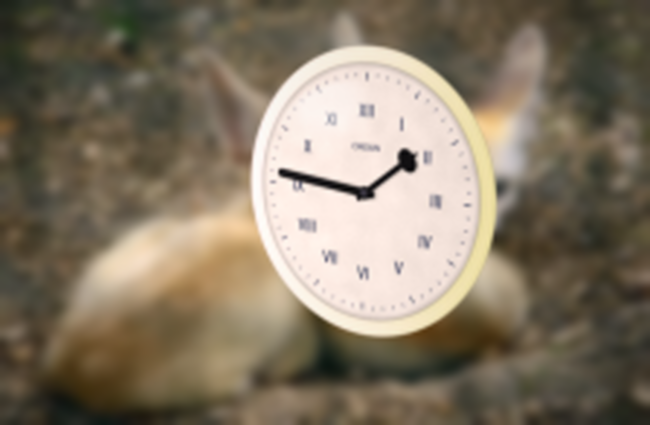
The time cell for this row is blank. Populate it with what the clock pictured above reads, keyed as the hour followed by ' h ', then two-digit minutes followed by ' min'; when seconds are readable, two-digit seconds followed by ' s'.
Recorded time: 1 h 46 min
